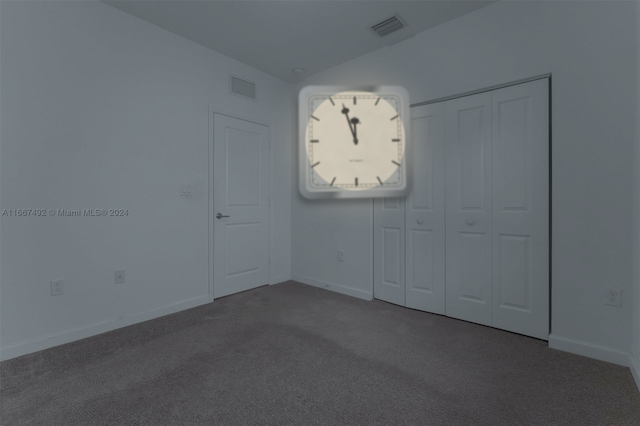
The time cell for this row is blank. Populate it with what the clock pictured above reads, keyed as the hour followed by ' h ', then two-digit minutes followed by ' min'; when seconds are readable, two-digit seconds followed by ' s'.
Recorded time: 11 h 57 min
